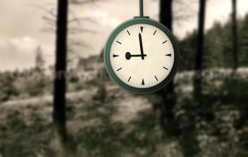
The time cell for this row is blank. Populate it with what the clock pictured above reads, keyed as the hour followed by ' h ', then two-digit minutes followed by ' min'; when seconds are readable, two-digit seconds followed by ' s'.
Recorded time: 8 h 59 min
